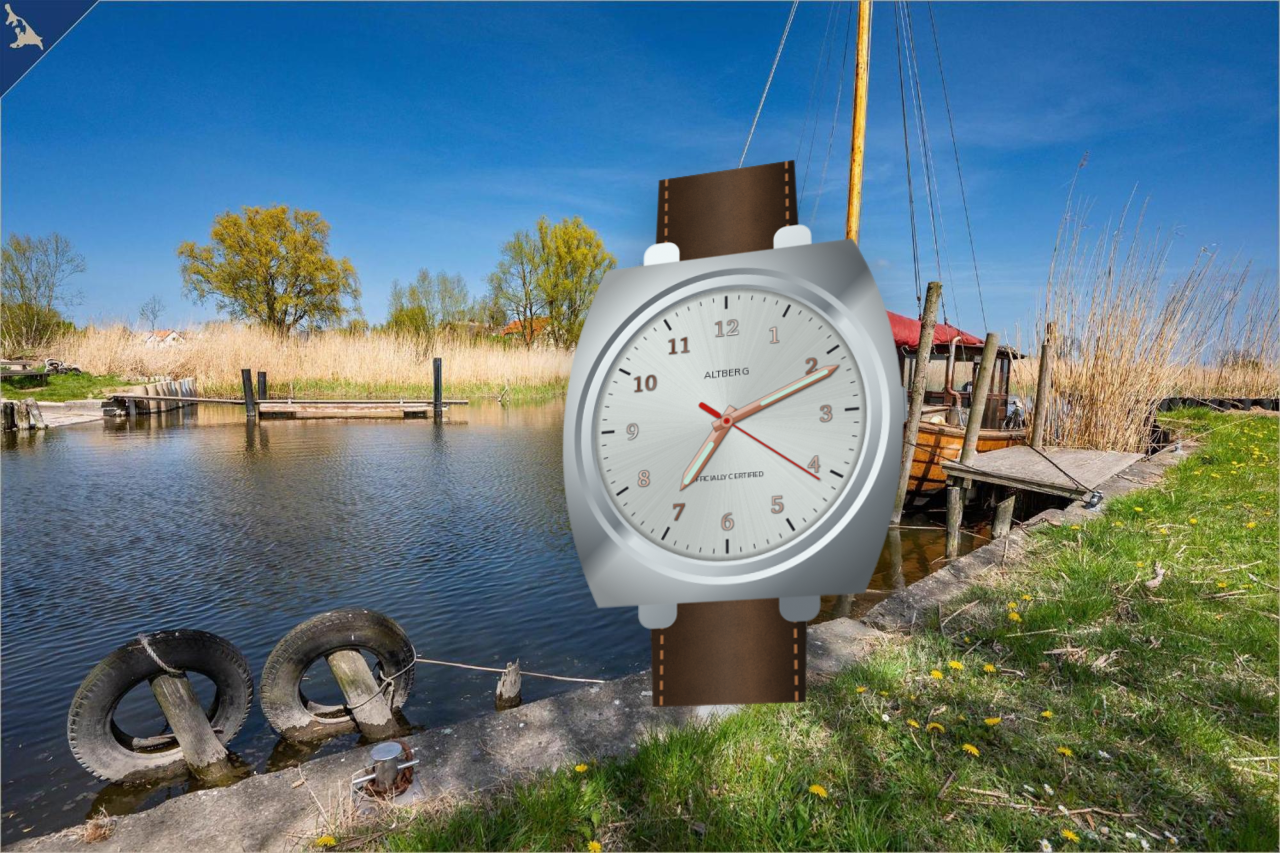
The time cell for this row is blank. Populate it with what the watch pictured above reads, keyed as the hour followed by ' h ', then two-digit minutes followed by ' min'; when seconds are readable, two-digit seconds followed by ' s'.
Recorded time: 7 h 11 min 21 s
